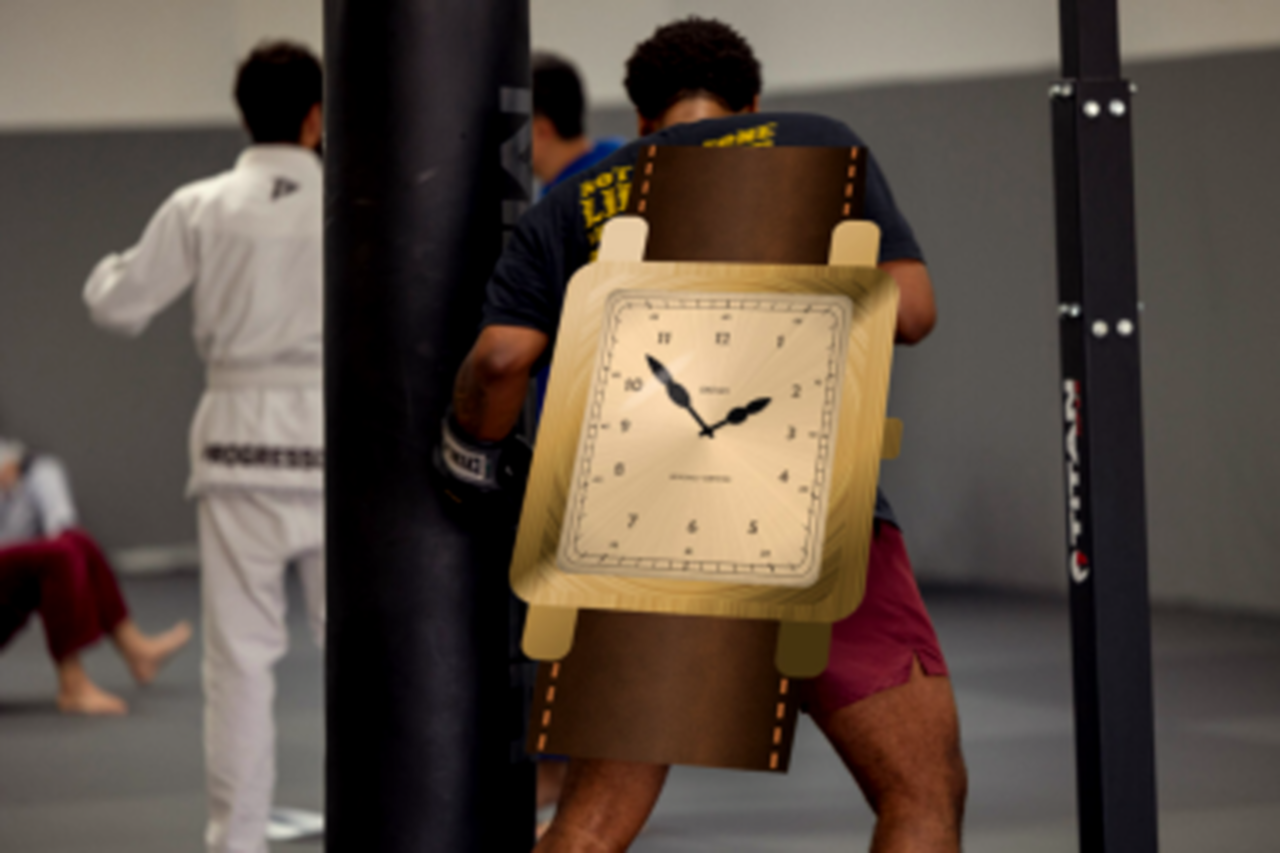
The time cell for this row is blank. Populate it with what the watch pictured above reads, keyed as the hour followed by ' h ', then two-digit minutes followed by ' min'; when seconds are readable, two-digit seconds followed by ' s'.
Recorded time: 1 h 53 min
